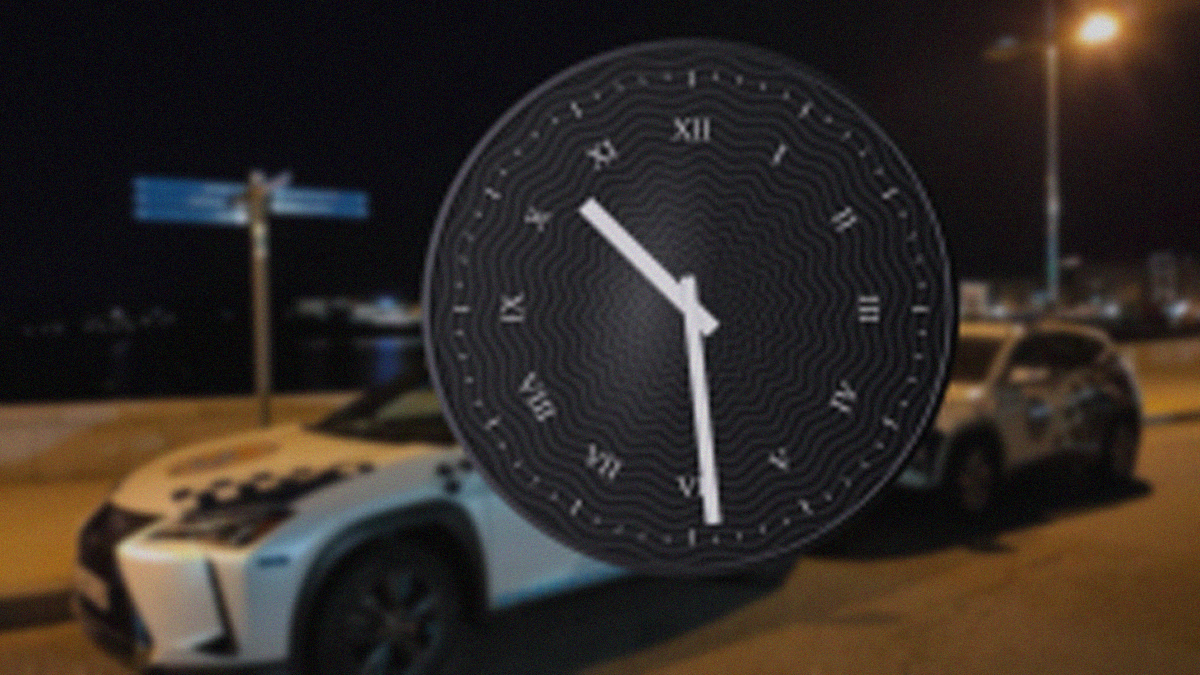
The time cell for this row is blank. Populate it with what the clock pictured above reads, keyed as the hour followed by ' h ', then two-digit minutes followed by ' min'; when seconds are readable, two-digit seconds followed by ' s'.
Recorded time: 10 h 29 min
